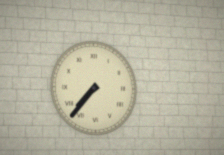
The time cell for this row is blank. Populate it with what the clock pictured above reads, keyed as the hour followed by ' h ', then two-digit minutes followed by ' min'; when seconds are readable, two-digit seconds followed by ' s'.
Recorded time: 7 h 37 min
